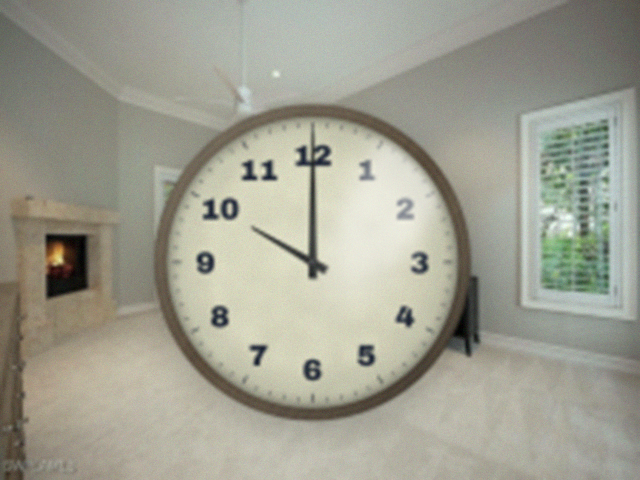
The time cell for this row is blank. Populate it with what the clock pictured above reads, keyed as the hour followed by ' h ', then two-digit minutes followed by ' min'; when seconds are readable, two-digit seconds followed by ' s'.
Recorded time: 10 h 00 min
